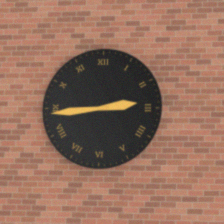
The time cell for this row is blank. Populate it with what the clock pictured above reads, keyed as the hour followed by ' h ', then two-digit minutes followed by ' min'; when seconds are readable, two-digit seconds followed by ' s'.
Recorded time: 2 h 44 min
